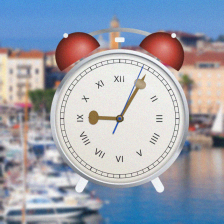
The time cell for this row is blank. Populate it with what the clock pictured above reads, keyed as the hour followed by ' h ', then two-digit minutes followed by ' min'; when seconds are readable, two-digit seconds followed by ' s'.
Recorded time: 9 h 05 min 04 s
